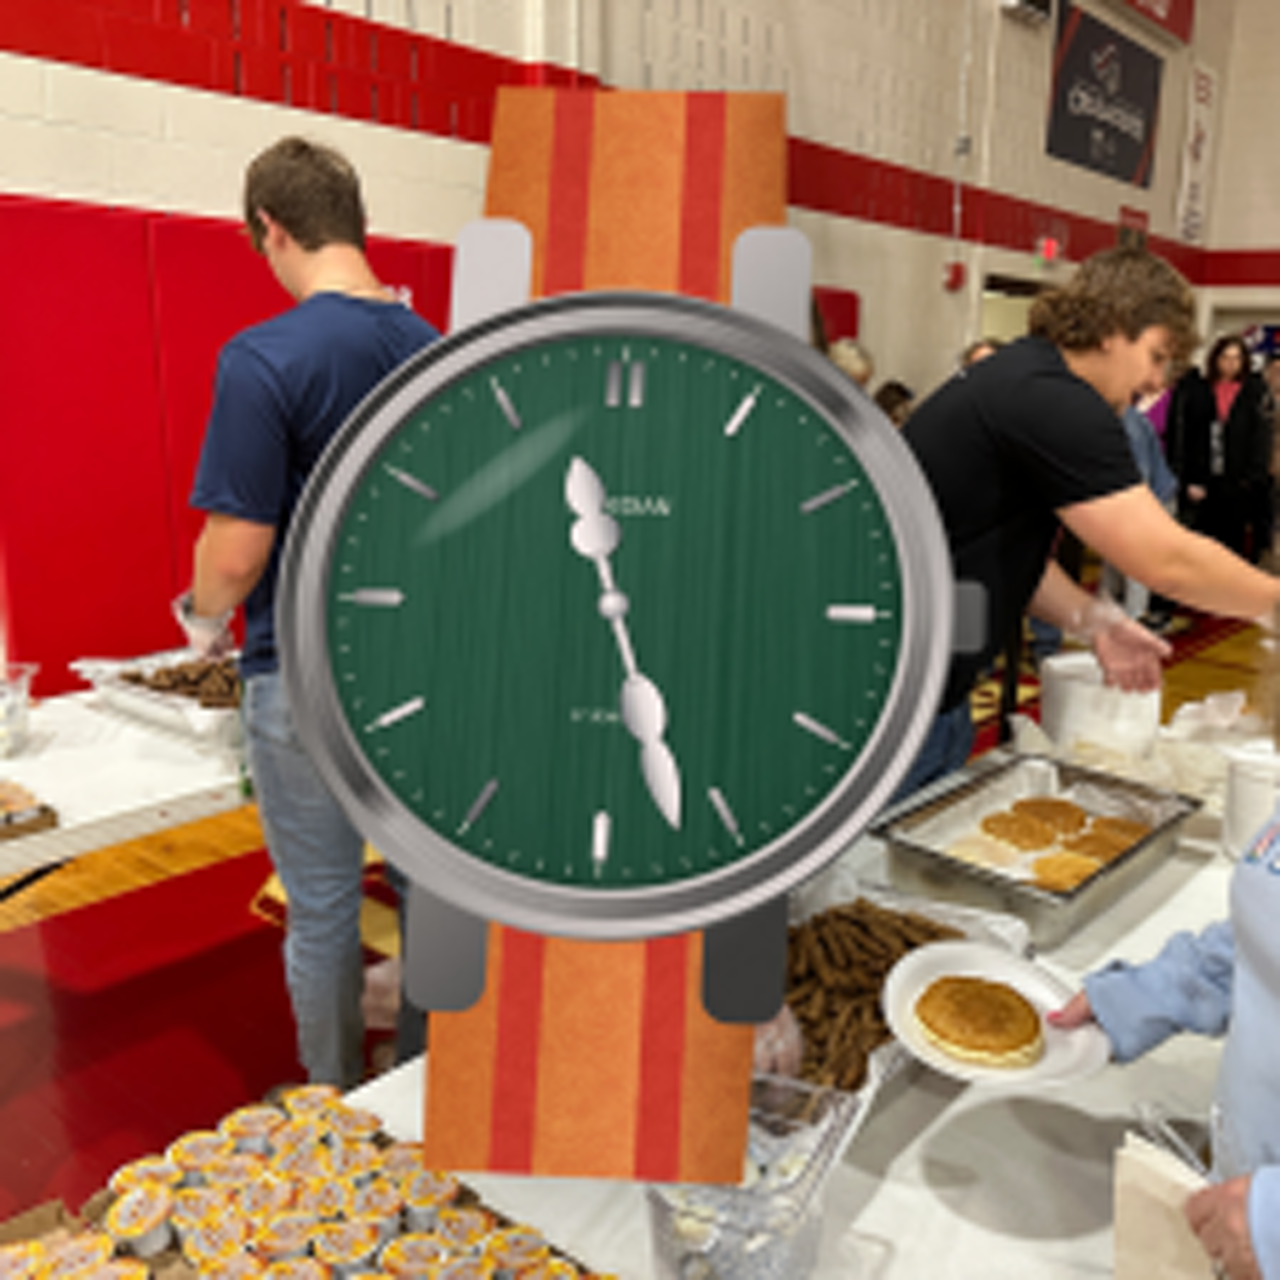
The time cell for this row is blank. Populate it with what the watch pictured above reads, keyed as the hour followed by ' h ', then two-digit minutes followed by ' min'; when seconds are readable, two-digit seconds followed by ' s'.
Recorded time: 11 h 27 min
